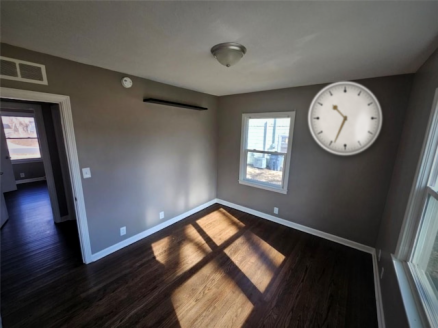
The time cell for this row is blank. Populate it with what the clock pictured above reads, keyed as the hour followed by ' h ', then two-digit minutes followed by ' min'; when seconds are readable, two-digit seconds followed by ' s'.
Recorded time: 10 h 34 min
